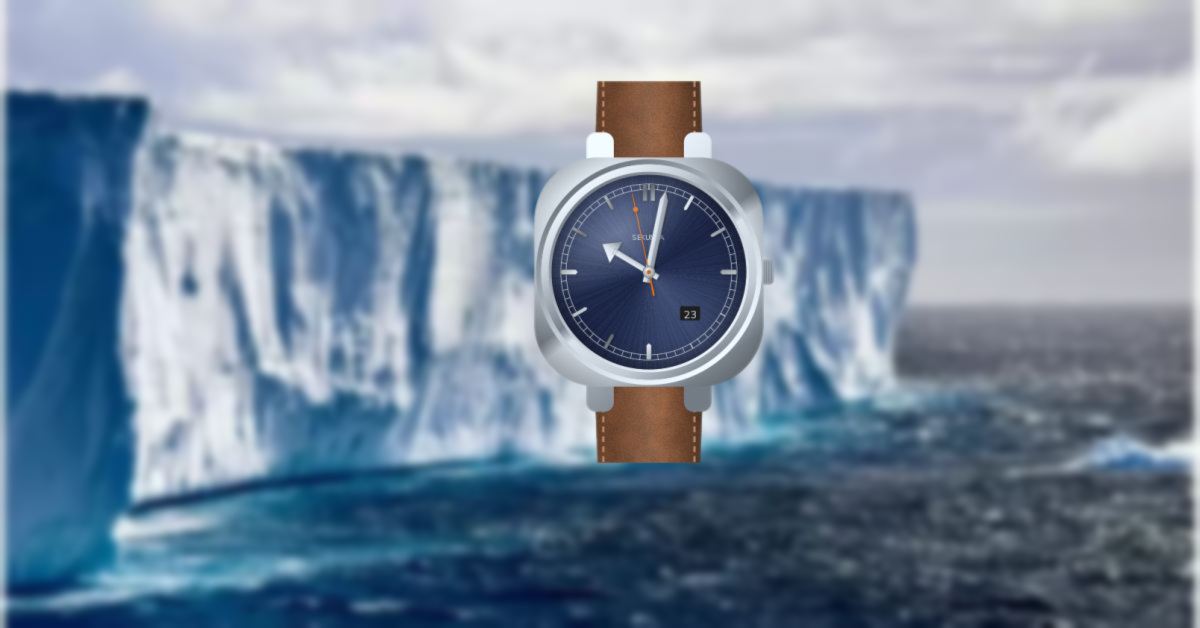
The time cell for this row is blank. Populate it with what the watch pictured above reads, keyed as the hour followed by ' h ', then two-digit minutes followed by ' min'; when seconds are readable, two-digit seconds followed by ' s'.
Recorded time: 10 h 01 min 58 s
